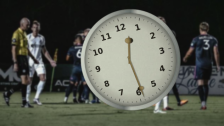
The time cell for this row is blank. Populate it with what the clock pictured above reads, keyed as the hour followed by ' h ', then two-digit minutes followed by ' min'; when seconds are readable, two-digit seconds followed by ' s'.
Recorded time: 12 h 29 min
